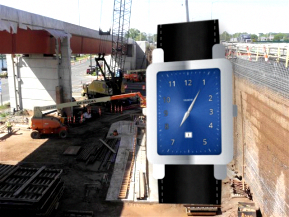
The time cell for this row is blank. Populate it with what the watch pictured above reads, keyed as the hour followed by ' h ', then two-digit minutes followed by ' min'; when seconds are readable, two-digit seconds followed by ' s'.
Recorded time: 7 h 05 min
